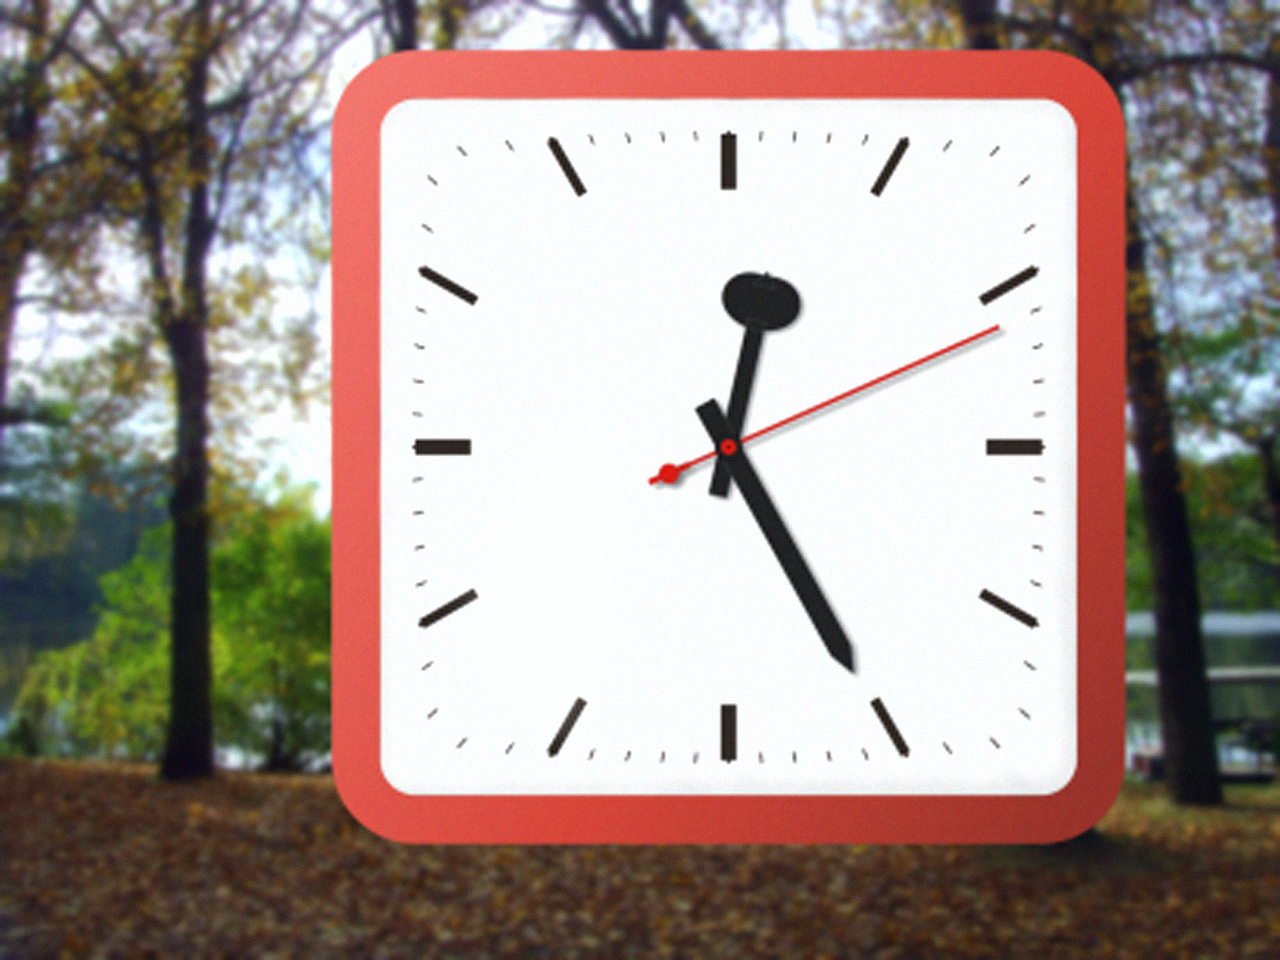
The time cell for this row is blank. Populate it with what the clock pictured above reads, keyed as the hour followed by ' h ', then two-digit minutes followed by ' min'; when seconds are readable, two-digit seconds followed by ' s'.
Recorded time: 12 h 25 min 11 s
